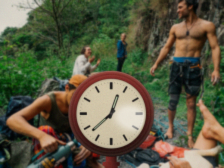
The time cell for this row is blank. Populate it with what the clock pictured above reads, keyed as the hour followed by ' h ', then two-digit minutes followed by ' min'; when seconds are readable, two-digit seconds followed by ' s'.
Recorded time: 12 h 38 min
